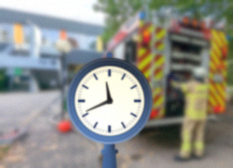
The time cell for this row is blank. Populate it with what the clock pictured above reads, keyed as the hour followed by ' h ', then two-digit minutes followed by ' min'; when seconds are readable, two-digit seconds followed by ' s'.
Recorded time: 11 h 41 min
